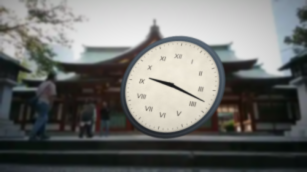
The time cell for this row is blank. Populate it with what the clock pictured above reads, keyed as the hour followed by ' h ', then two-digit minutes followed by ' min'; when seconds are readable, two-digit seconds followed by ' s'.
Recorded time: 9 h 18 min
